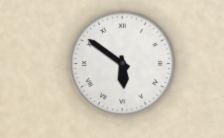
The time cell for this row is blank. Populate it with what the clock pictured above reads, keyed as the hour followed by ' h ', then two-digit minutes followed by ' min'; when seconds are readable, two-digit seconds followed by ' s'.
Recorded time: 5 h 51 min
